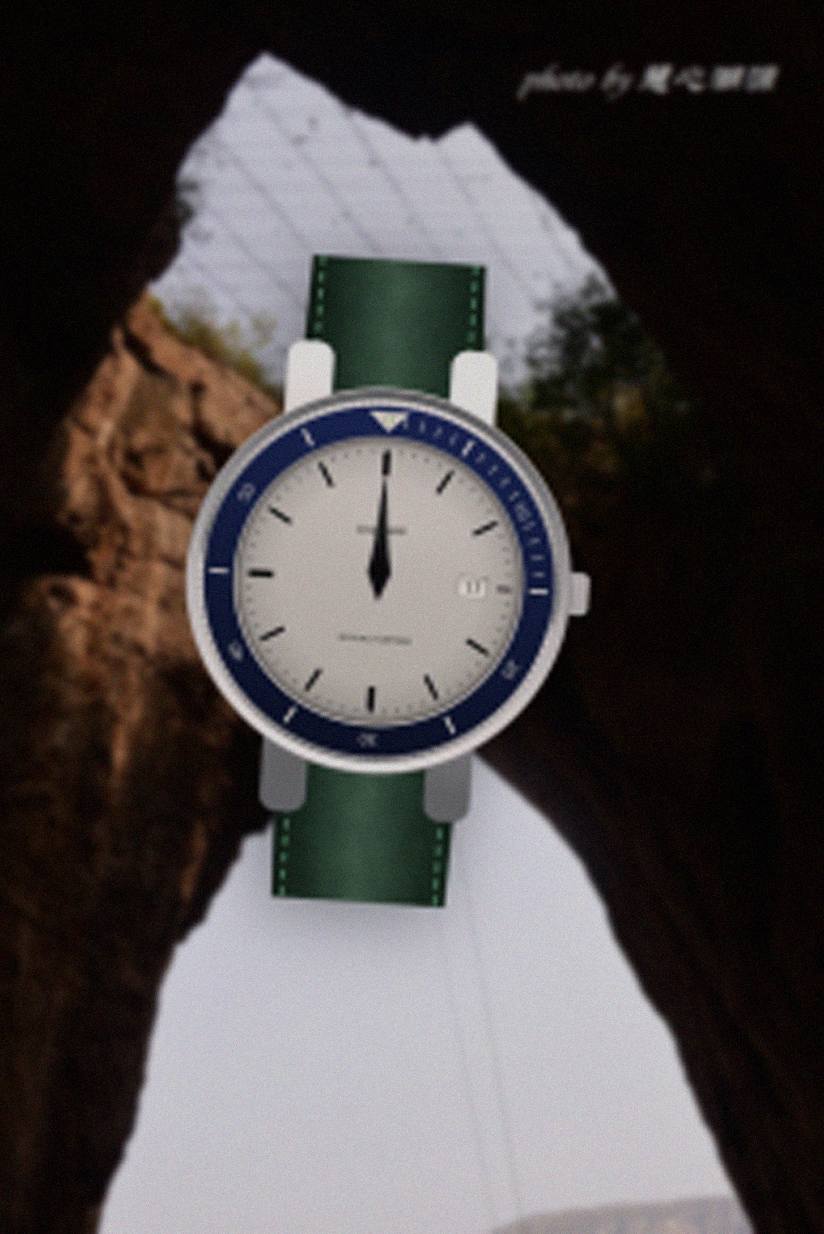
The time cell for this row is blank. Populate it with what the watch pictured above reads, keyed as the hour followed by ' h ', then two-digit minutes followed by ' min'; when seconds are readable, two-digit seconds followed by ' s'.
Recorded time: 12 h 00 min
